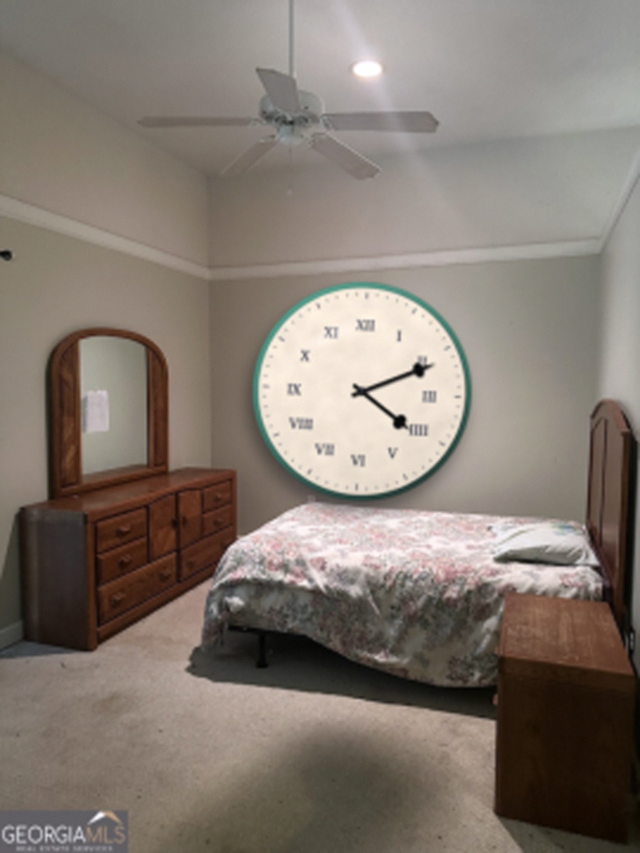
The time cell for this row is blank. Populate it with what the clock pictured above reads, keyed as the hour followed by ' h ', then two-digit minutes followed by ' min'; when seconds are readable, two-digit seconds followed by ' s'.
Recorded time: 4 h 11 min
